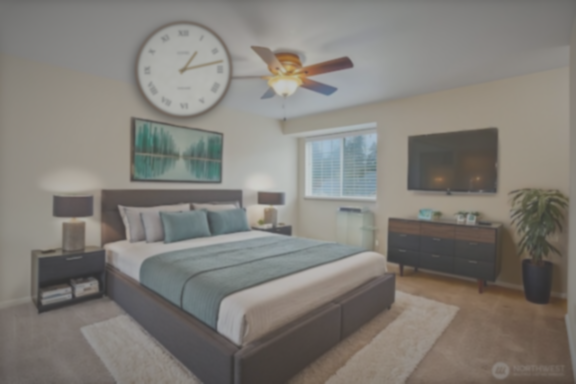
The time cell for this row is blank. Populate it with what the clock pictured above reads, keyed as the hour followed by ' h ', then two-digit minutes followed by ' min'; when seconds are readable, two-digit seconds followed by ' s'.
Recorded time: 1 h 13 min
